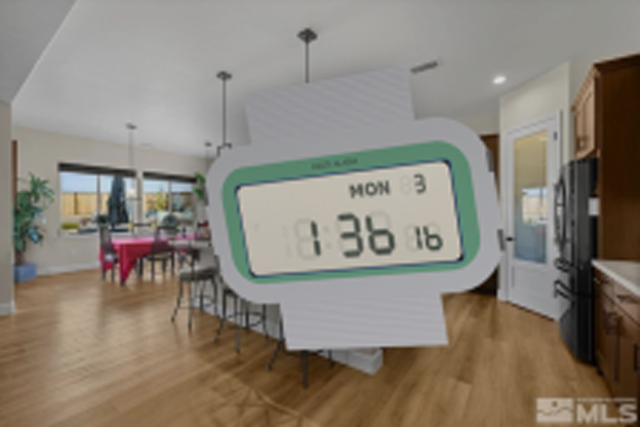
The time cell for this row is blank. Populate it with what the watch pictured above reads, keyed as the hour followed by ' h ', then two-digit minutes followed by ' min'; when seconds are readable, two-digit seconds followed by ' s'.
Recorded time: 1 h 36 min 16 s
